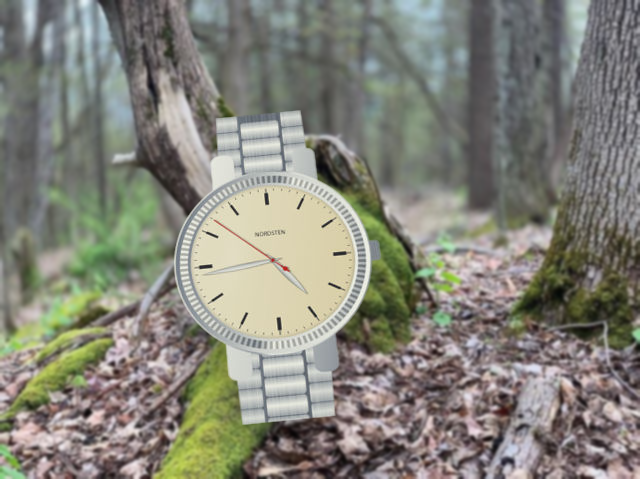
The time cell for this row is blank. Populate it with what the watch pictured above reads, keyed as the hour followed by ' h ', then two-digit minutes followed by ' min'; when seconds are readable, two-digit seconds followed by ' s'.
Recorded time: 4 h 43 min 52 s
